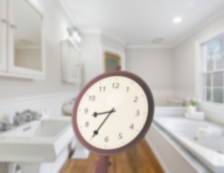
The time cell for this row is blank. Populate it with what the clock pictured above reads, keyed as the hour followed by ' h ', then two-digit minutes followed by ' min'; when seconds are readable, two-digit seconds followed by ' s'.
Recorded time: 8 h 35 min
